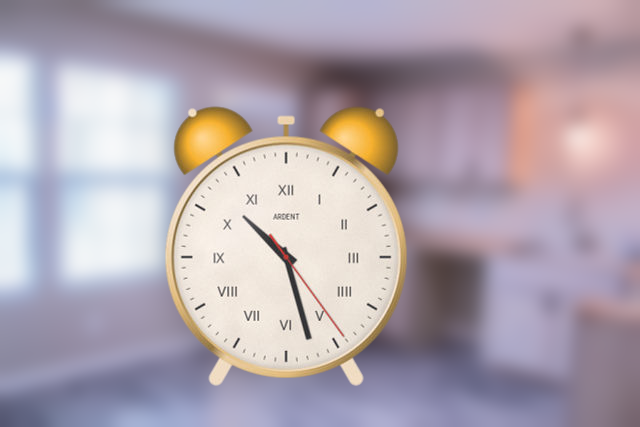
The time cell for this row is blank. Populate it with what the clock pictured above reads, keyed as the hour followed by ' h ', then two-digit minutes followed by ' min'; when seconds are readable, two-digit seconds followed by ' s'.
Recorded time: 10 h 27 min 24 s
